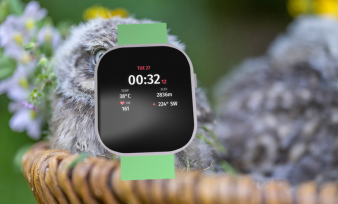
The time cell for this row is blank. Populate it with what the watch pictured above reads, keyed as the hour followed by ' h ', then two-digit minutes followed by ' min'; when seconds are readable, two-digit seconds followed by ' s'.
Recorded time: 0 h 32 min
